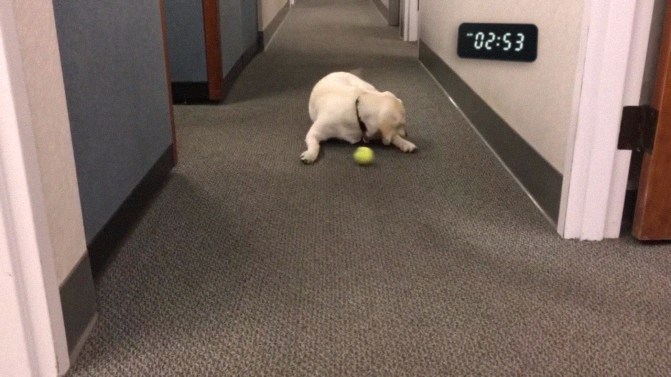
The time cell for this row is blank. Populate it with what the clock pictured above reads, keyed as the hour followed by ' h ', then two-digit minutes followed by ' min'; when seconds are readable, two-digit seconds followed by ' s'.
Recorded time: 2 h 53 min
